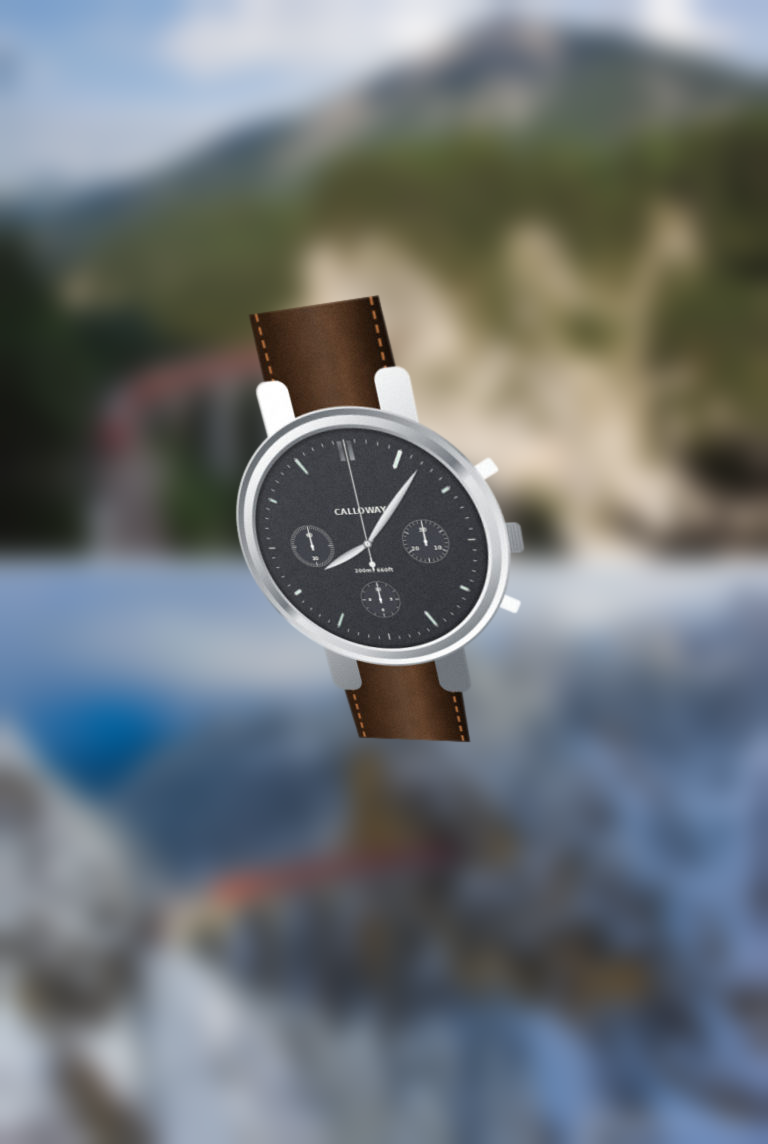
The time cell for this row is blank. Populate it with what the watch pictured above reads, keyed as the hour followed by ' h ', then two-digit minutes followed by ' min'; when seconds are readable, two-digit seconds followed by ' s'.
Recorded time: 8 h 07 min
